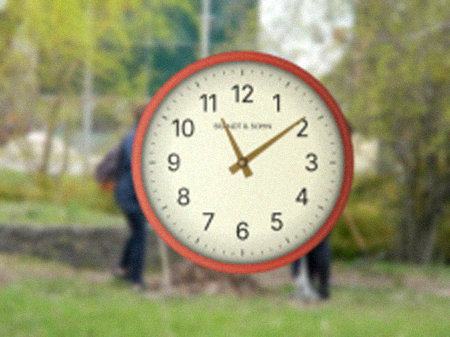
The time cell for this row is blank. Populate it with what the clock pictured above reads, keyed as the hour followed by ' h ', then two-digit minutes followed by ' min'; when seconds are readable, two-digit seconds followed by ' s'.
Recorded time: 11 h 09 min
